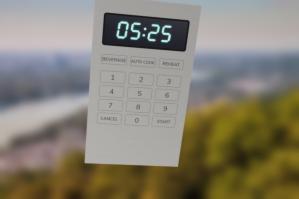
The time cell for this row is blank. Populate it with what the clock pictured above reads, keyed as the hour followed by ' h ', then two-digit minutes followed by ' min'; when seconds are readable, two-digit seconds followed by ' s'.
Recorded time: 5 h 25 min
